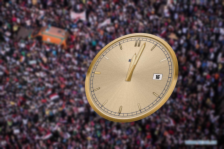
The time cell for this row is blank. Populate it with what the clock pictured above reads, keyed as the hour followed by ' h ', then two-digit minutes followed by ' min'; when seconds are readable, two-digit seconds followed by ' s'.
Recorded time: 12 h 02 min
